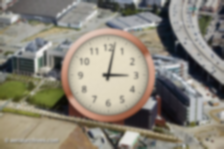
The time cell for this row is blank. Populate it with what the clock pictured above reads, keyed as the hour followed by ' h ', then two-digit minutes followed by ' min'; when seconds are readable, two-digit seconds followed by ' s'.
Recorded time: 3 h 02 min
